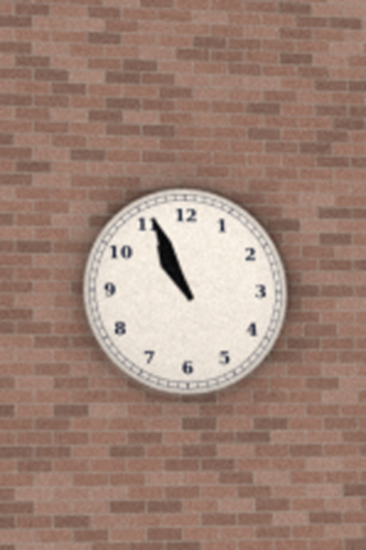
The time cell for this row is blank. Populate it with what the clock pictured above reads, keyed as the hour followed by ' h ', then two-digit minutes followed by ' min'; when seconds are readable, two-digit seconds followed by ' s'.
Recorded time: 10 h 56 min
